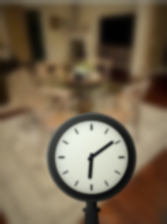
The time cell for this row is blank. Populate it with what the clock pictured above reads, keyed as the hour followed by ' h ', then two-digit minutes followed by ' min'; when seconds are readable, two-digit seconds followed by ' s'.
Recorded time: 6 h 09 min
